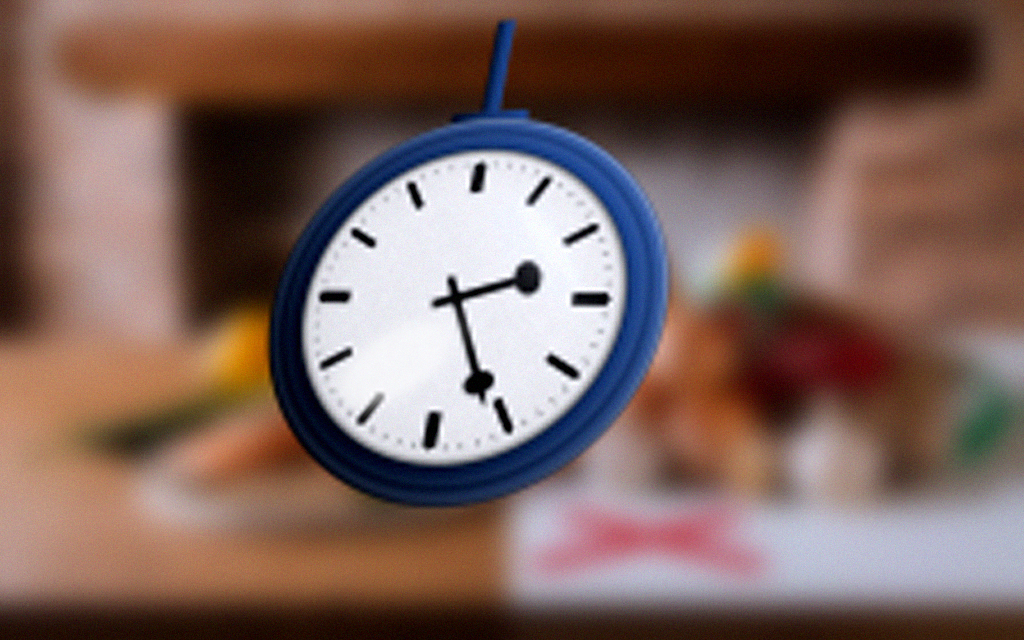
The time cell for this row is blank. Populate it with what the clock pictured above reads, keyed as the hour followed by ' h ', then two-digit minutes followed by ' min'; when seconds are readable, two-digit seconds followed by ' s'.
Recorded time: 2 h 26 min
